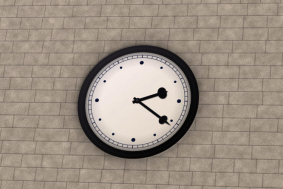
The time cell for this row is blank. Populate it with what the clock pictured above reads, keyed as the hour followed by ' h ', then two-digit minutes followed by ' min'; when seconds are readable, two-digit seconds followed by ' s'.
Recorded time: 2 h 21 min
